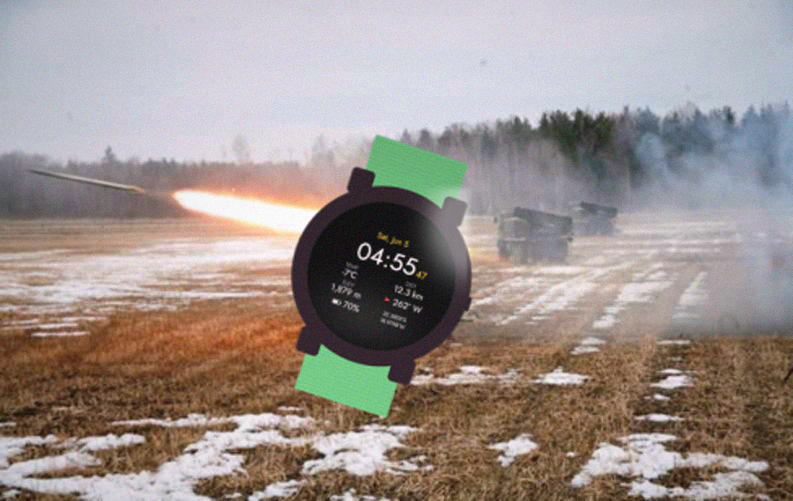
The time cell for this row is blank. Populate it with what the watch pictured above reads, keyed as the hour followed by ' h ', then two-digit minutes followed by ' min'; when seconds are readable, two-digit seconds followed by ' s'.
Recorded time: 4 h 55 min
